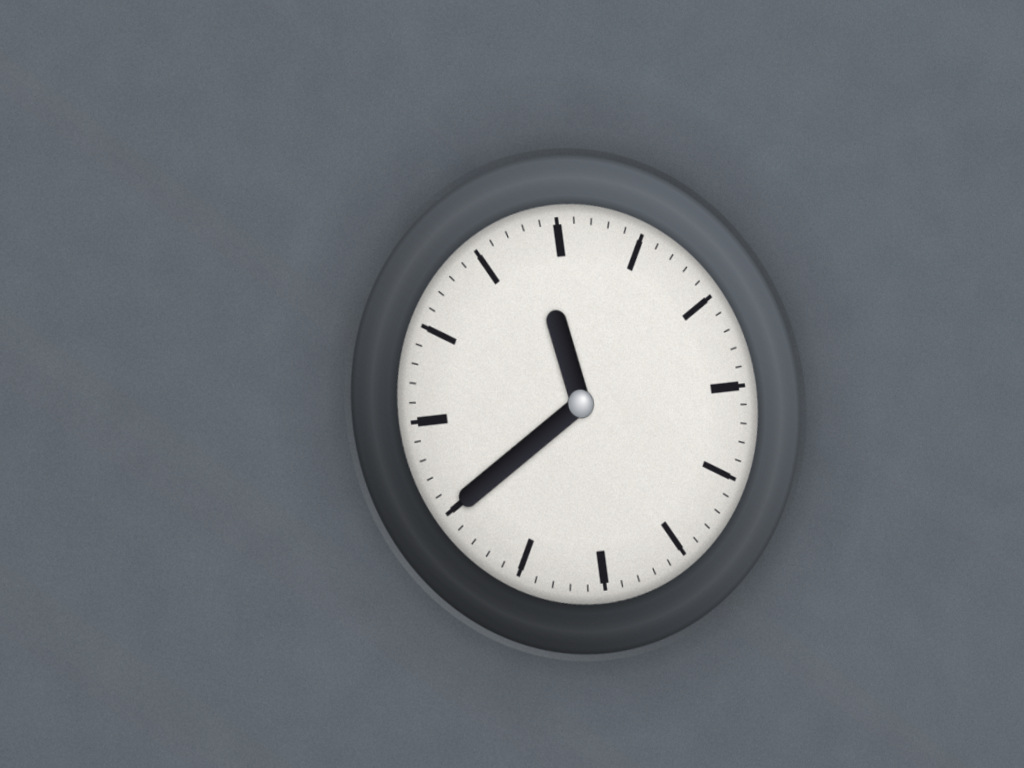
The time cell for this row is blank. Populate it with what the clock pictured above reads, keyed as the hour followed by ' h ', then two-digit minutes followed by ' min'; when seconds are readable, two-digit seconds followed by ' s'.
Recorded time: 11 h 40 min
